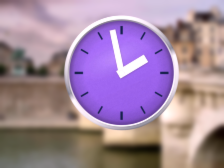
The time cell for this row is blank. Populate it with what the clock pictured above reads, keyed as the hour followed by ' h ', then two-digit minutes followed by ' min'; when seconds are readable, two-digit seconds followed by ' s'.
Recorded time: 1 h 58 min
